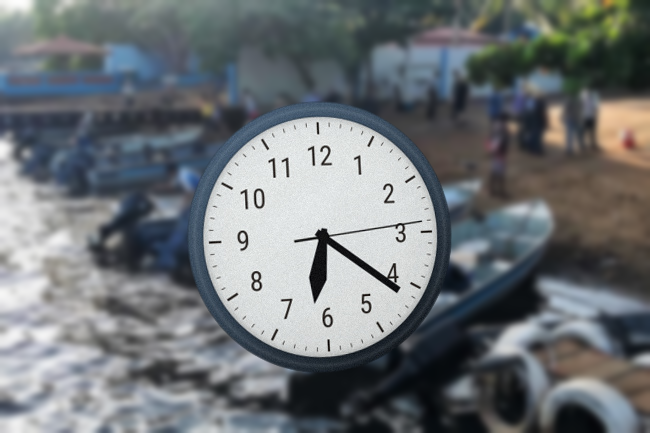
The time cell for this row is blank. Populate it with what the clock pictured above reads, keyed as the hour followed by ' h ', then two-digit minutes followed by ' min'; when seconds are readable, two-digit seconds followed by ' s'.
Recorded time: 6 h 21 min 14 s
